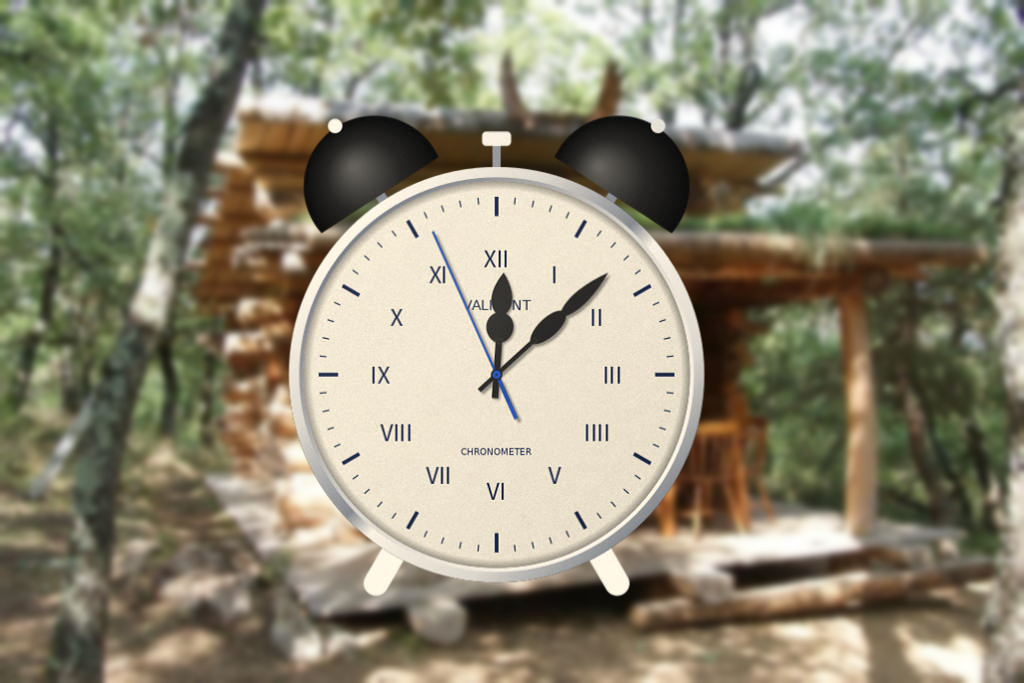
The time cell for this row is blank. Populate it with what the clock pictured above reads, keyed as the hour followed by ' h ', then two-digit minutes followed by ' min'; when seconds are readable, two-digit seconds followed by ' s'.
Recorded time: 12 h 07 min 56 s
